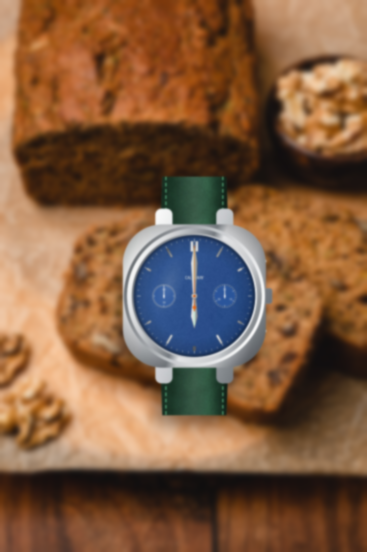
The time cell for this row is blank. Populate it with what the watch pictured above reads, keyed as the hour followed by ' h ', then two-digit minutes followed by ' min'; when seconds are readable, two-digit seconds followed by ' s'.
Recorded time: 6 h 00 min
